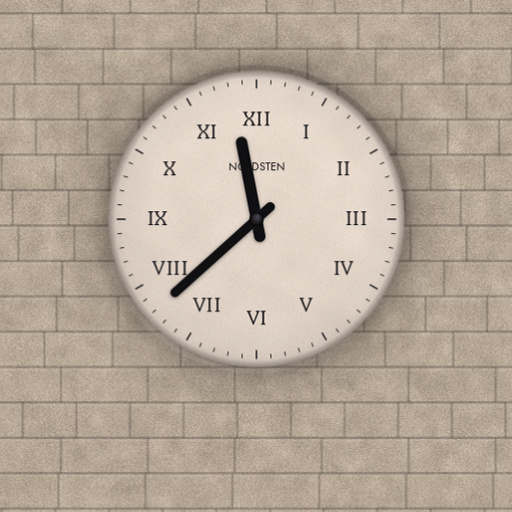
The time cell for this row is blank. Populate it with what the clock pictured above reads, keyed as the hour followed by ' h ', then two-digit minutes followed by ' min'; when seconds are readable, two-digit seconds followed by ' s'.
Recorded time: 11 h 38 min
